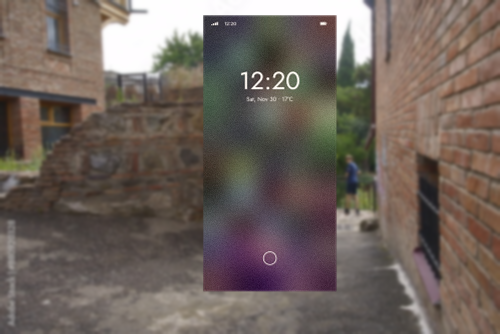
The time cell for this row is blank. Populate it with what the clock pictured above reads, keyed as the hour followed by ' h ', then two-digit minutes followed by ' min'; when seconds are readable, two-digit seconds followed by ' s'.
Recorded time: 12 h 20 min
